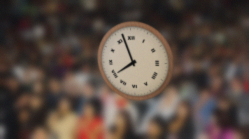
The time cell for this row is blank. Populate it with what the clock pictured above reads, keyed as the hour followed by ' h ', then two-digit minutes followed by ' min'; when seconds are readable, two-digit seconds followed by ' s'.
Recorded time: 7 h 57 min
